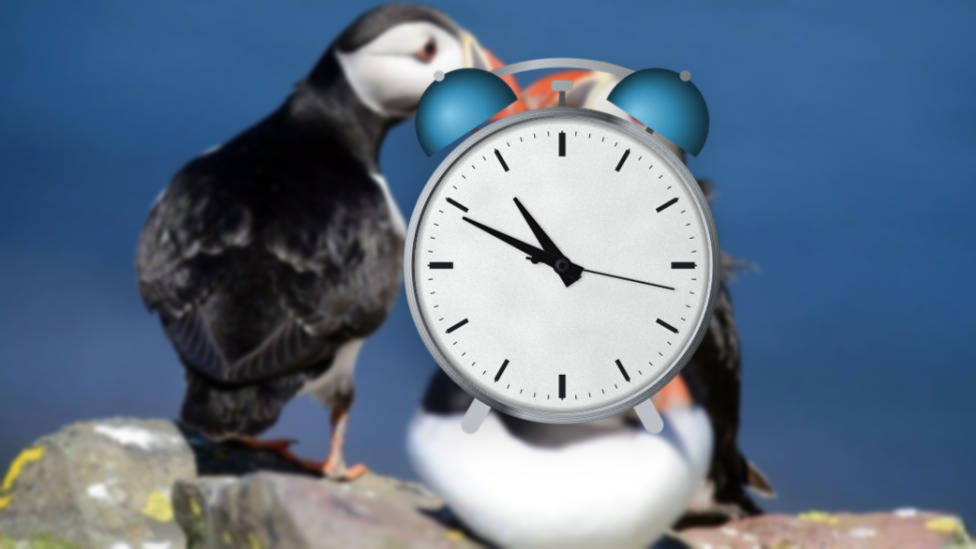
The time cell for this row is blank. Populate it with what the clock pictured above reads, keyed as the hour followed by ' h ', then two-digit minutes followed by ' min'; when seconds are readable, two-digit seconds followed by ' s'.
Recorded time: 10 h 49 min 17 s
